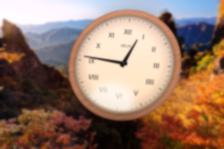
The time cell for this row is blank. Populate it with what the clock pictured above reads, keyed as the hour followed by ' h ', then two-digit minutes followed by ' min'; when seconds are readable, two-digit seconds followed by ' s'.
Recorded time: 12 h 46 min
